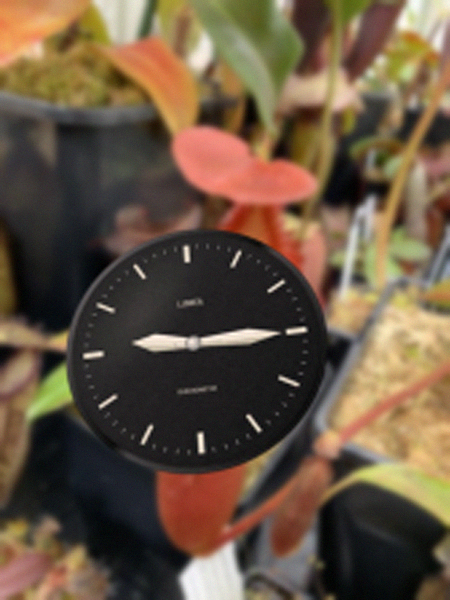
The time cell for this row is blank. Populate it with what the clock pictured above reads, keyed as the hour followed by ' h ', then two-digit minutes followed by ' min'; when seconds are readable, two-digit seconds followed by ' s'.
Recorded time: 9 h 15 min
